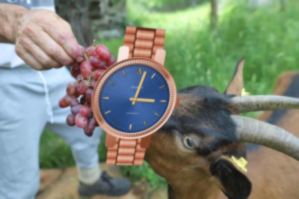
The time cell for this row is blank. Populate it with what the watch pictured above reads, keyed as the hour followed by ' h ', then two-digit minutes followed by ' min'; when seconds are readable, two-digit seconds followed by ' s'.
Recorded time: 3 h 02 min
